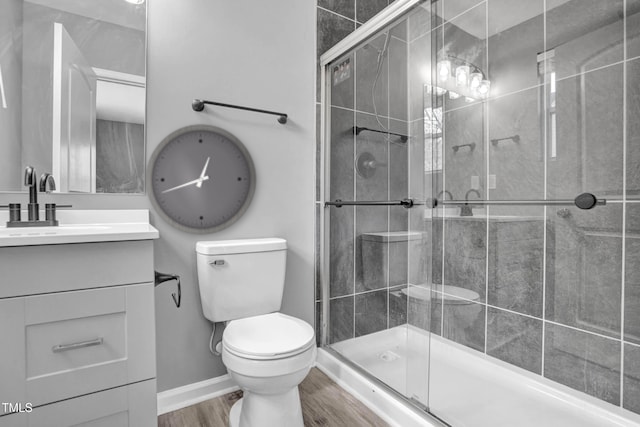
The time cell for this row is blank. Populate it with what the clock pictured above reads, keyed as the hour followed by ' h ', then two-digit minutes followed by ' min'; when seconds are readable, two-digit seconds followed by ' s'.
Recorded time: 12 h 42 min
